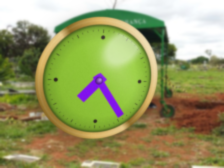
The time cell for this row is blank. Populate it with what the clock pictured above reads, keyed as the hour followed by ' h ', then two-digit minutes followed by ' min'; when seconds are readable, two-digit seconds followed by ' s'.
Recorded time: 7 h 24 min
